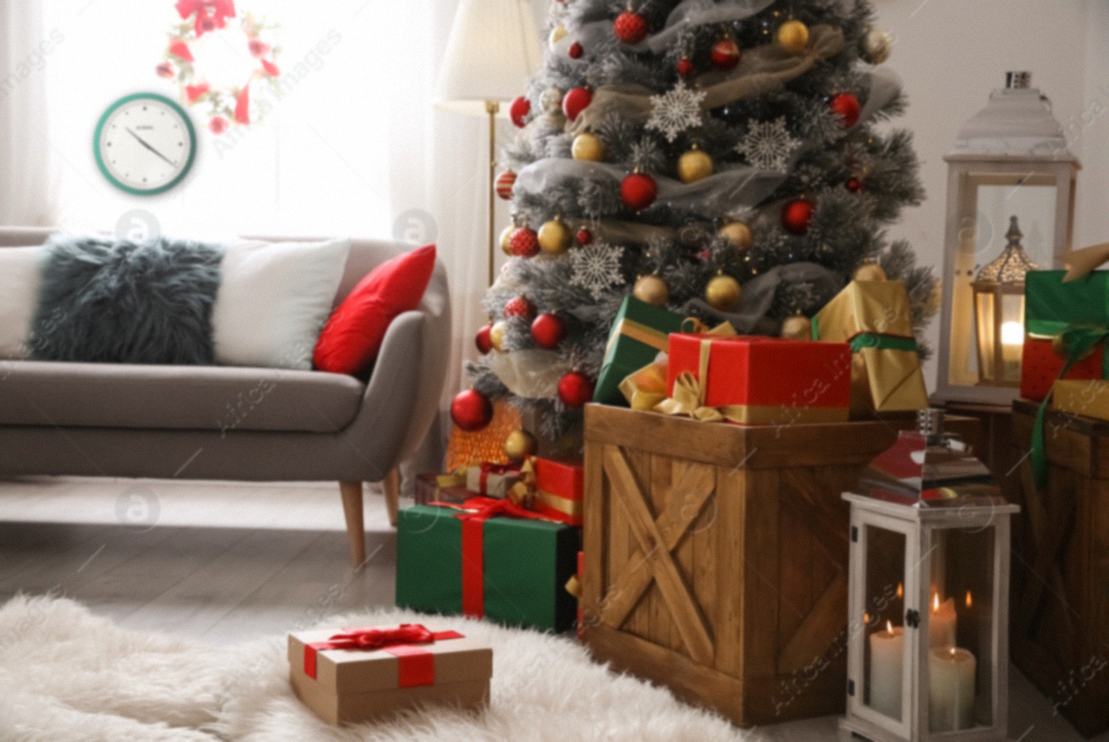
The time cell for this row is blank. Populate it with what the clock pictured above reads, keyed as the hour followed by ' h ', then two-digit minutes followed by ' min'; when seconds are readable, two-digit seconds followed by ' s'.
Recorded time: 10 h 21 min
